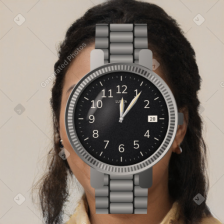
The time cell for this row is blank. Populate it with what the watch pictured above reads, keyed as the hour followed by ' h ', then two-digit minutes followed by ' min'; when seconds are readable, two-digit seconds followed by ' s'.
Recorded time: 12 h 06 min
